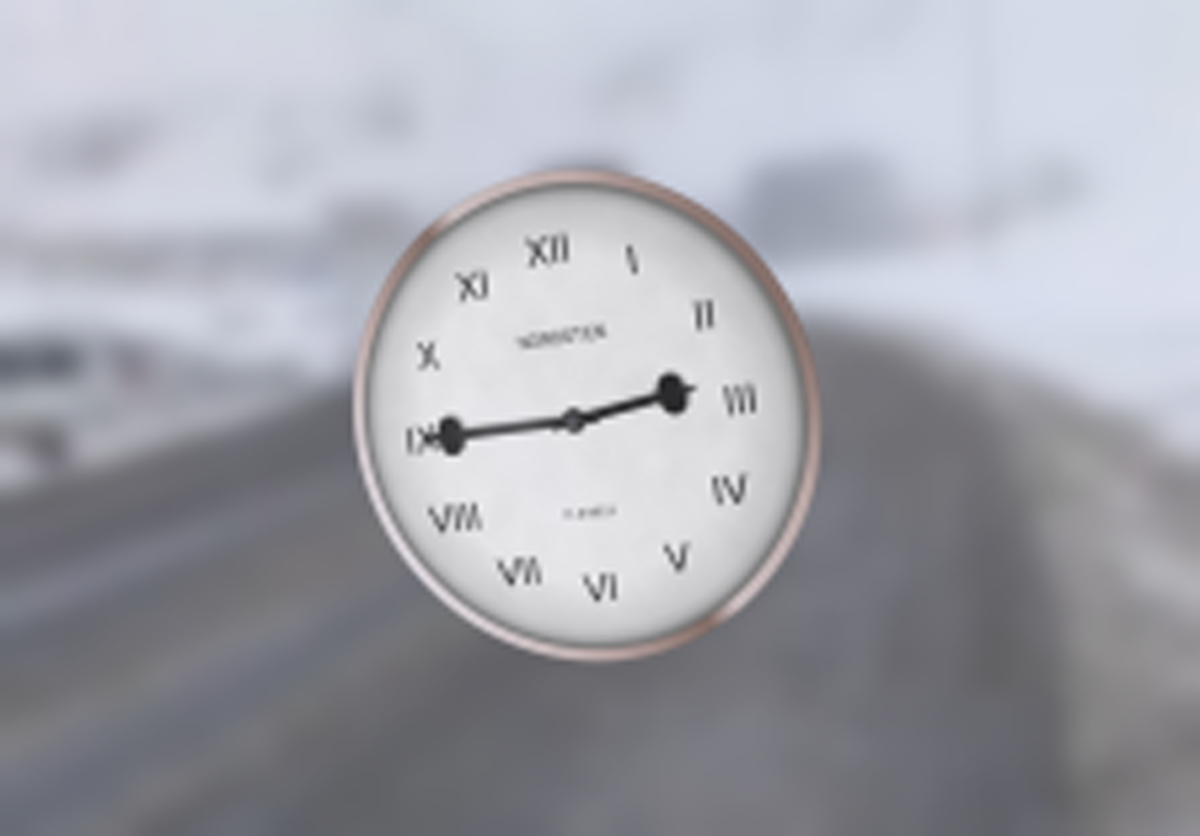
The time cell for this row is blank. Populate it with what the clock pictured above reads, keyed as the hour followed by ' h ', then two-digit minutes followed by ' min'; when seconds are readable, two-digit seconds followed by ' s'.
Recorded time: 2 h 45 min
